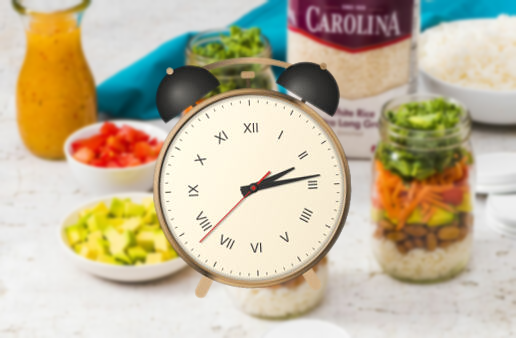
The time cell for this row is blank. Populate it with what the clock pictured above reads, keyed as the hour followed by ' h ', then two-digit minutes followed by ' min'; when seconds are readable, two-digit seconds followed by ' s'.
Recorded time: 2 h 13 min 38 s
